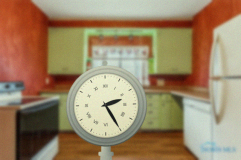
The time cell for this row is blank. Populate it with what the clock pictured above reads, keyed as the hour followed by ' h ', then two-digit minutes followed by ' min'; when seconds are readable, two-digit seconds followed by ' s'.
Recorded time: 2 h 25 min
